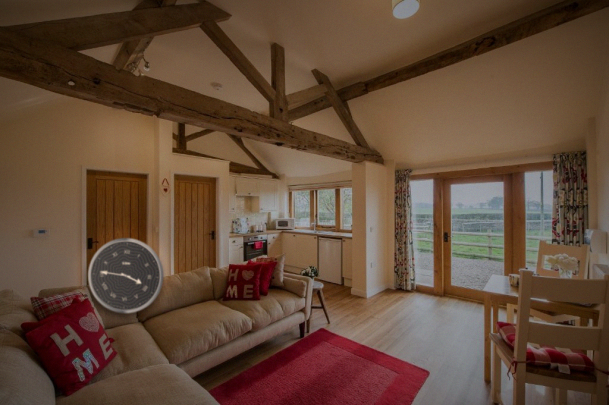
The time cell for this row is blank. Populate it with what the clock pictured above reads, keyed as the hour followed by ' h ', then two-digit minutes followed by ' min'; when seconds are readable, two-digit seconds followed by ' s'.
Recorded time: 3 h 46 min
